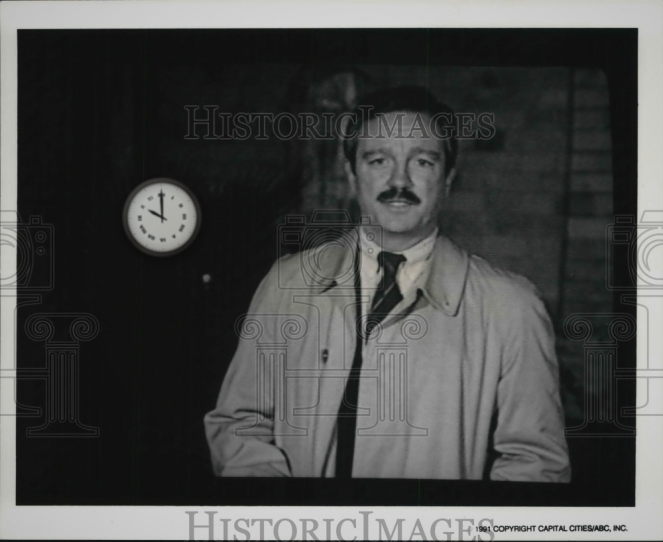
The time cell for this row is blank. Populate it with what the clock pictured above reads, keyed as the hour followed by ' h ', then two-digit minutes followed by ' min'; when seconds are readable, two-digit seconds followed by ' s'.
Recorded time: 10 h 00 min
